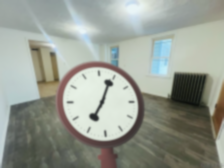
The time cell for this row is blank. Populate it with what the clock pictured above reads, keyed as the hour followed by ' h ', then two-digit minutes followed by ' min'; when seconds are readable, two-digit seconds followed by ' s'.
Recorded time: 7 h 04 min
